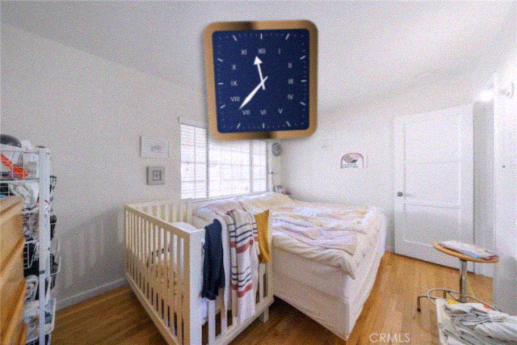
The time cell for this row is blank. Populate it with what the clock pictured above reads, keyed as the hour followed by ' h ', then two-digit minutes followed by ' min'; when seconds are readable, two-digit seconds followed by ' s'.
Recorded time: 11 h 37 min
